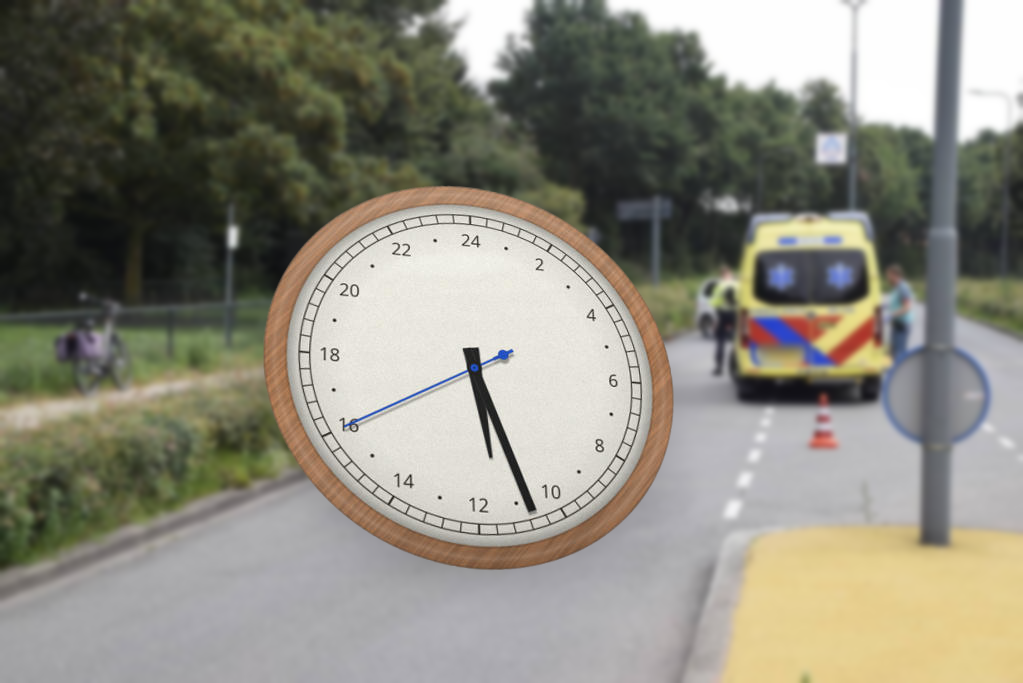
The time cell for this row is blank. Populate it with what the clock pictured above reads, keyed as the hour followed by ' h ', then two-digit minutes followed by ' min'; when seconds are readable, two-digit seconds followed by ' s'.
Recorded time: 11 h 26 min 40 s
